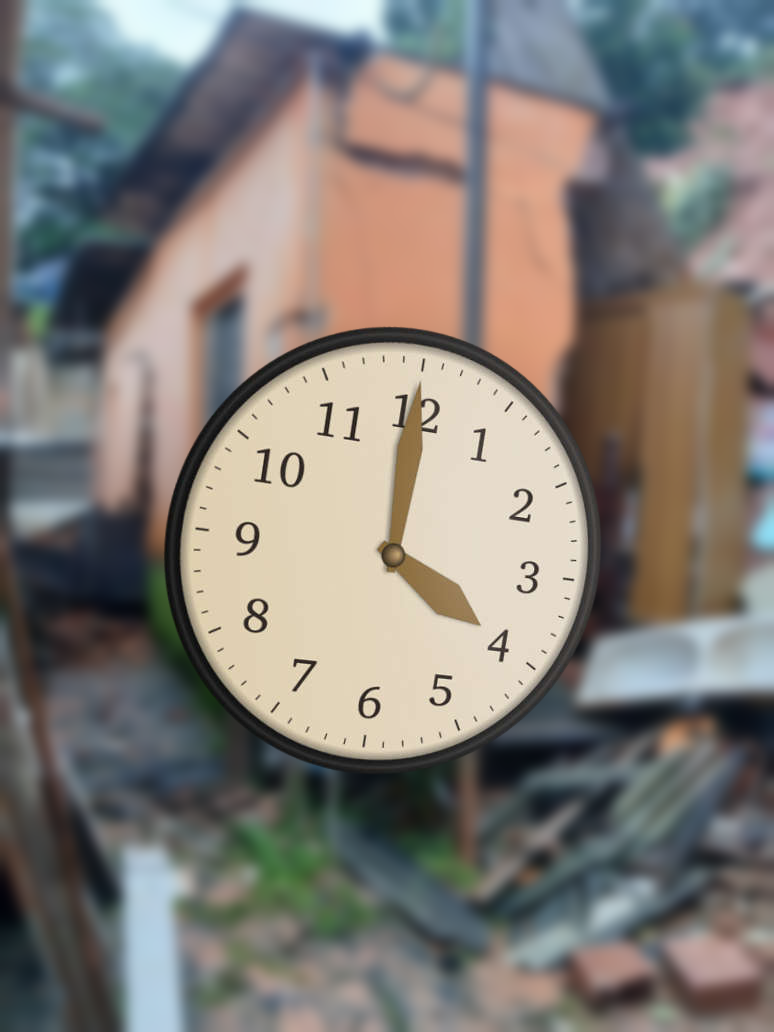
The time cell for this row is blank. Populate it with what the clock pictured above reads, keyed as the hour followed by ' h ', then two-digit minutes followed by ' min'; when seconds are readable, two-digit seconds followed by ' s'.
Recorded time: 4 h 00 min
